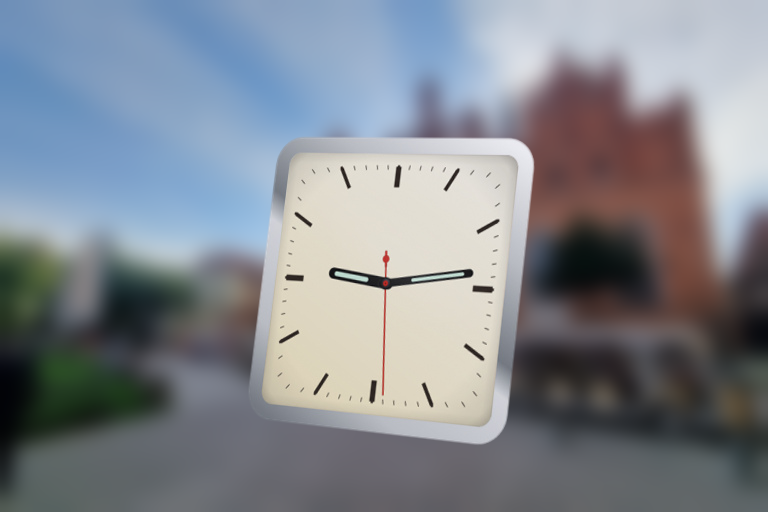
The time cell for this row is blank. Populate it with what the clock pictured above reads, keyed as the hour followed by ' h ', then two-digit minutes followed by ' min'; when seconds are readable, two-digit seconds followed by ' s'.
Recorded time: 9 h 13 min 29 s
